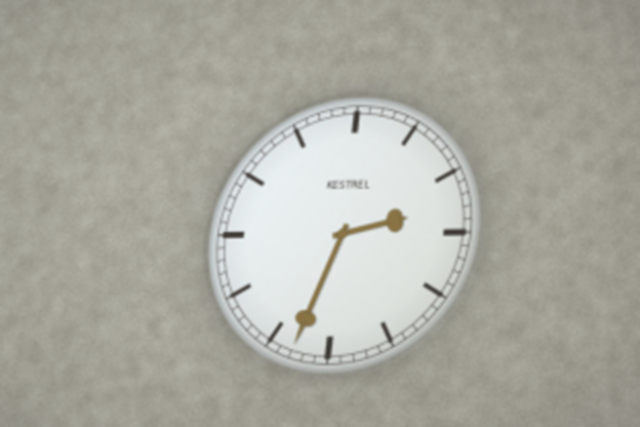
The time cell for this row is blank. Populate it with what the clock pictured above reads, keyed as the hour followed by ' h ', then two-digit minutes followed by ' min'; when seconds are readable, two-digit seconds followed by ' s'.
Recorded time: 2 h 33 min
